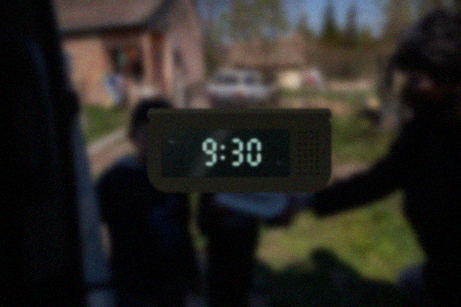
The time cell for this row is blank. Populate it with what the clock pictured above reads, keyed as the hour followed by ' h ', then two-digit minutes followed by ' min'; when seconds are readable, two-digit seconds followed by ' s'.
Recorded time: 9 h 30 min
